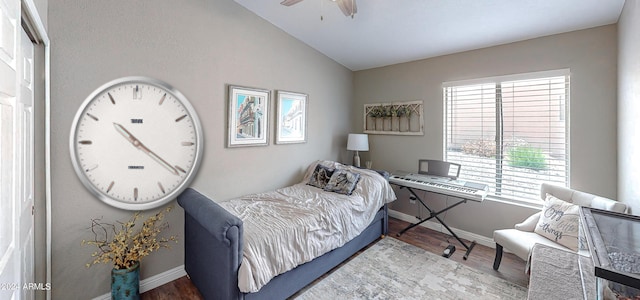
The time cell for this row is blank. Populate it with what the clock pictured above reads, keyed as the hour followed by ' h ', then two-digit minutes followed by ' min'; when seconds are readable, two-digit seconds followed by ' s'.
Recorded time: 10 h 21 min
